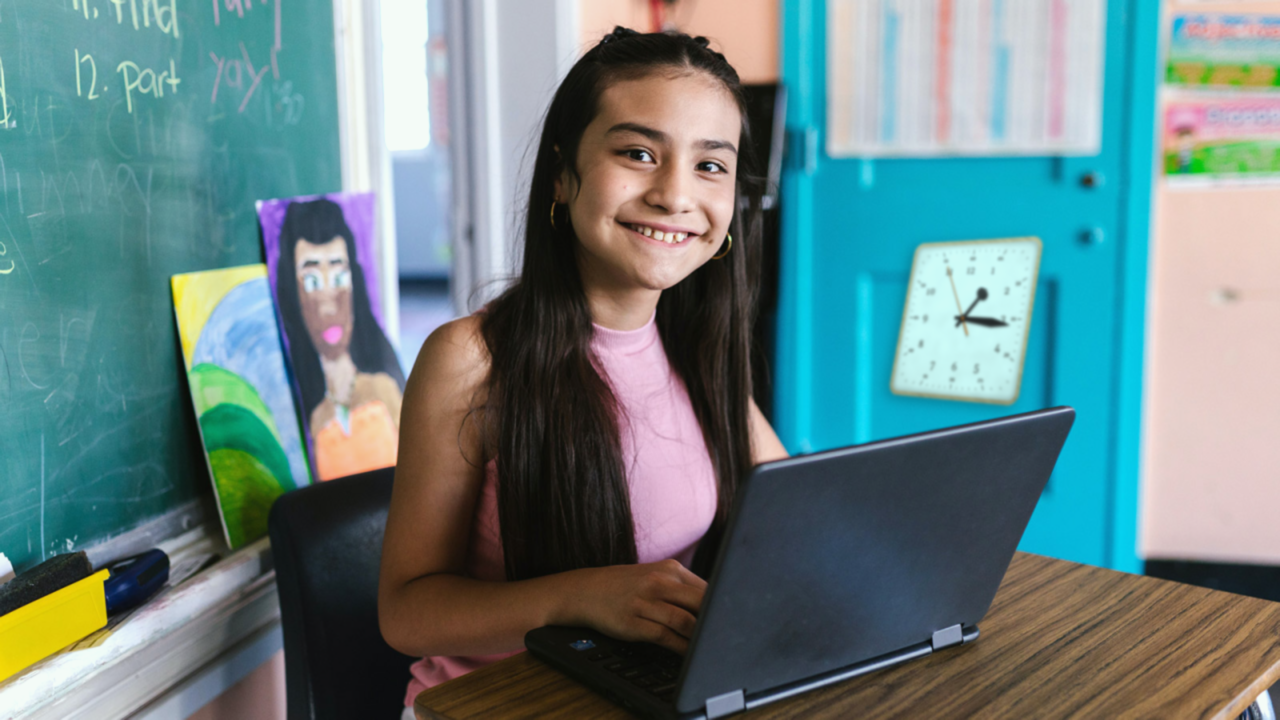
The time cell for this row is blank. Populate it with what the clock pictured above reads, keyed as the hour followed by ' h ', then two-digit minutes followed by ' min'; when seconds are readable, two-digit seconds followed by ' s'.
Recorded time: 1 h 15 min 55 s
